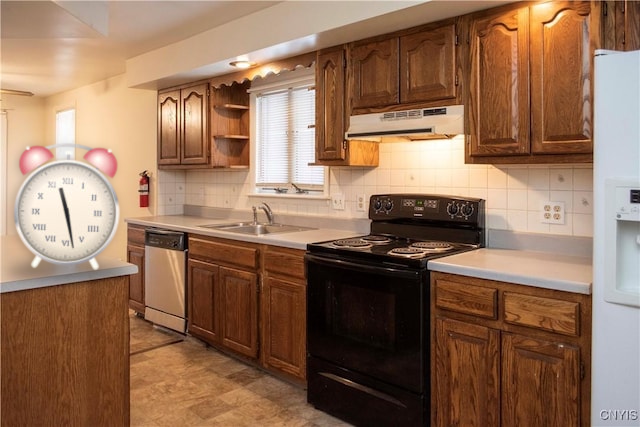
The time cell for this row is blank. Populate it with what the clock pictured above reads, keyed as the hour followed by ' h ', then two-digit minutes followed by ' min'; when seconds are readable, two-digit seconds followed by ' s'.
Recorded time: 11 h 28 min
